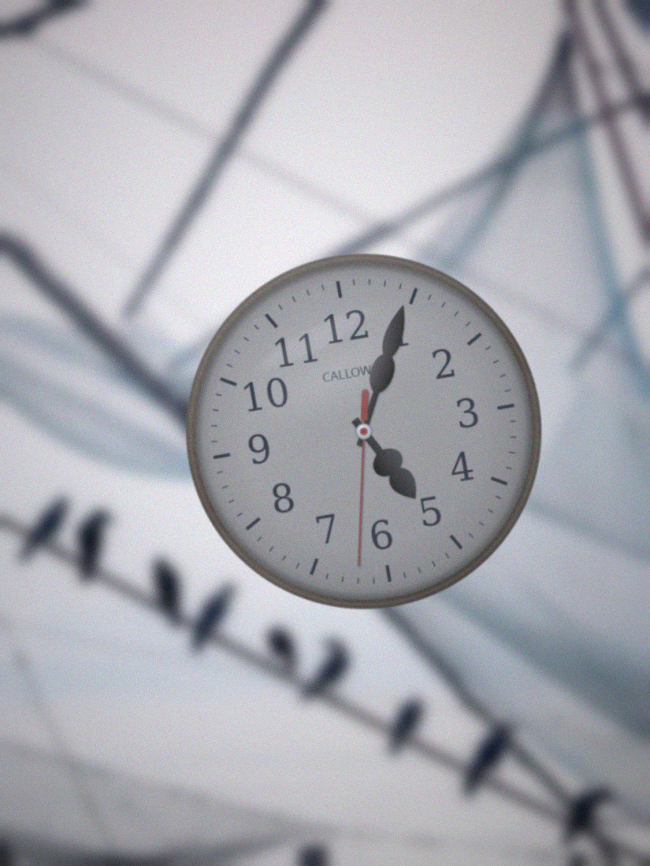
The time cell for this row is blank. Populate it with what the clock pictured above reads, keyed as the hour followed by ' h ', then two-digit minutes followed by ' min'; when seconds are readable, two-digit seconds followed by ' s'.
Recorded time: 5 h 04 min 32 s
